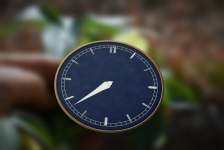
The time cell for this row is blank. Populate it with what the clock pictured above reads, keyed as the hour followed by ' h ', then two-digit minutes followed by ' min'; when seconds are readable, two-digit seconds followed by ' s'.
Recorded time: 7 h 38 min
